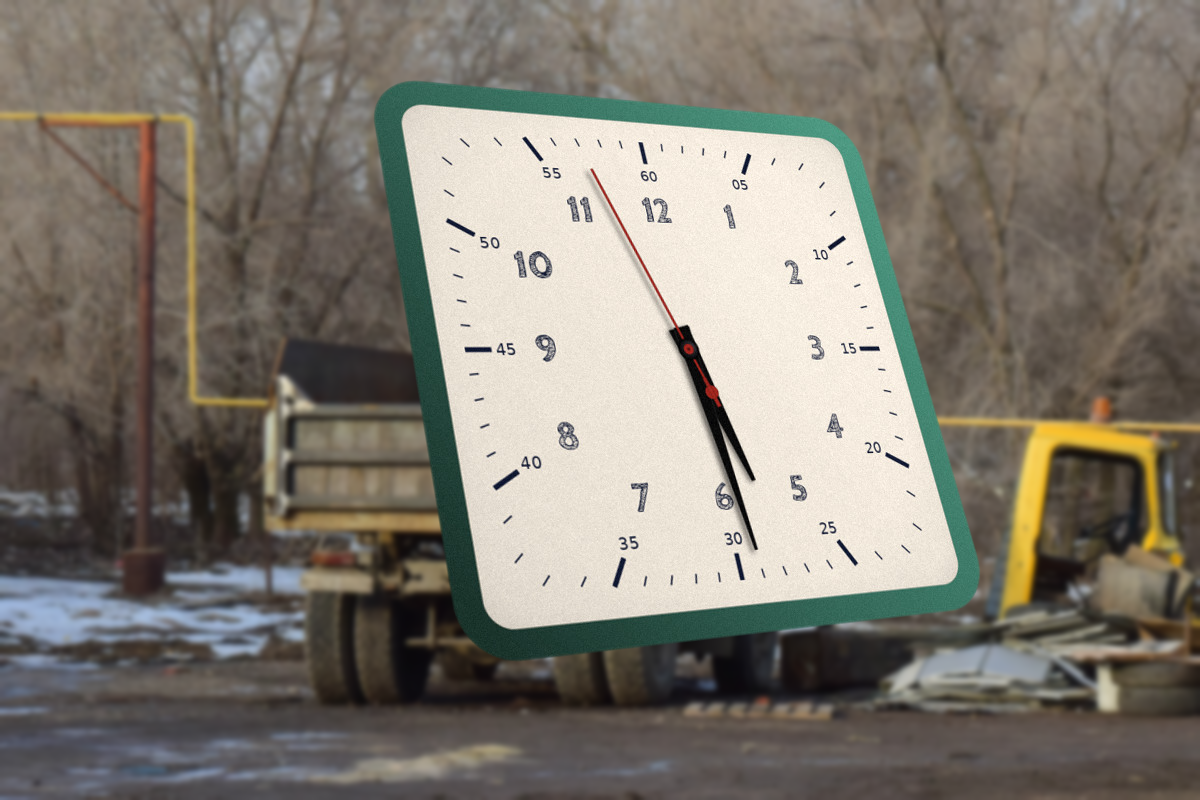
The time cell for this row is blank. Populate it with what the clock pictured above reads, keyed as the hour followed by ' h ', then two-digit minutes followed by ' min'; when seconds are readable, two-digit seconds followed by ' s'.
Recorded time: 5 h 28 min 57 s
